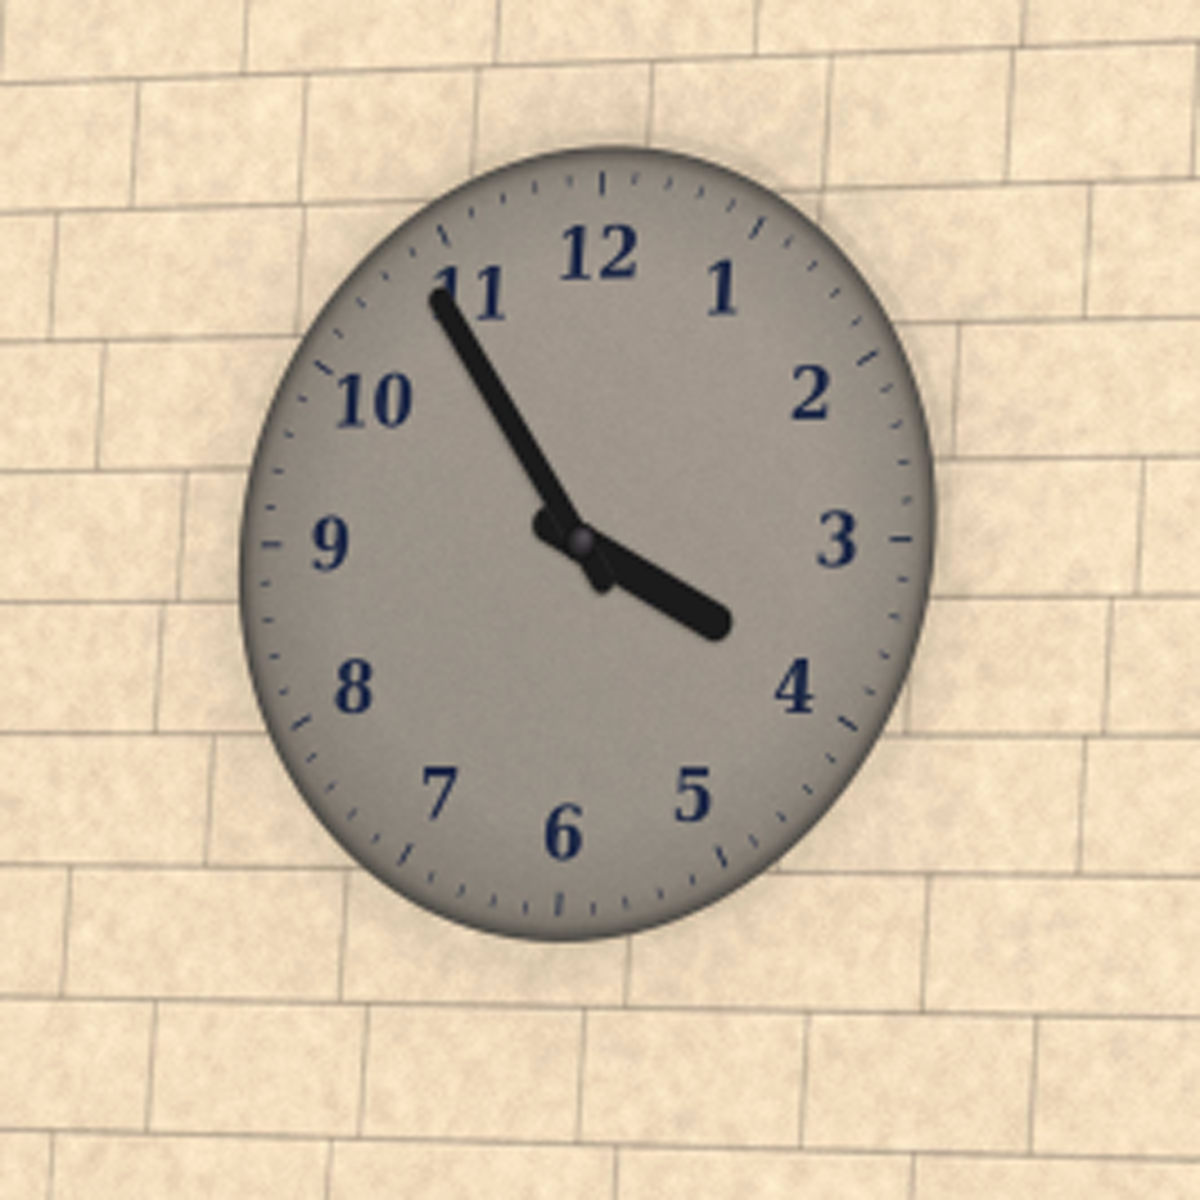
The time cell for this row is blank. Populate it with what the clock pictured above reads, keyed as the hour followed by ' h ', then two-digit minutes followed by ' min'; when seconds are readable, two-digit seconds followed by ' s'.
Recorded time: 3 h 54 min
